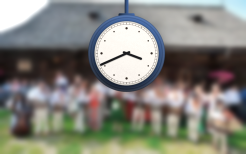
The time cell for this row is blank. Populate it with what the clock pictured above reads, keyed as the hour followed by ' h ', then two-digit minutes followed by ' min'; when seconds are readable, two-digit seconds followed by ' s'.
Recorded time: 3 h 41 min
